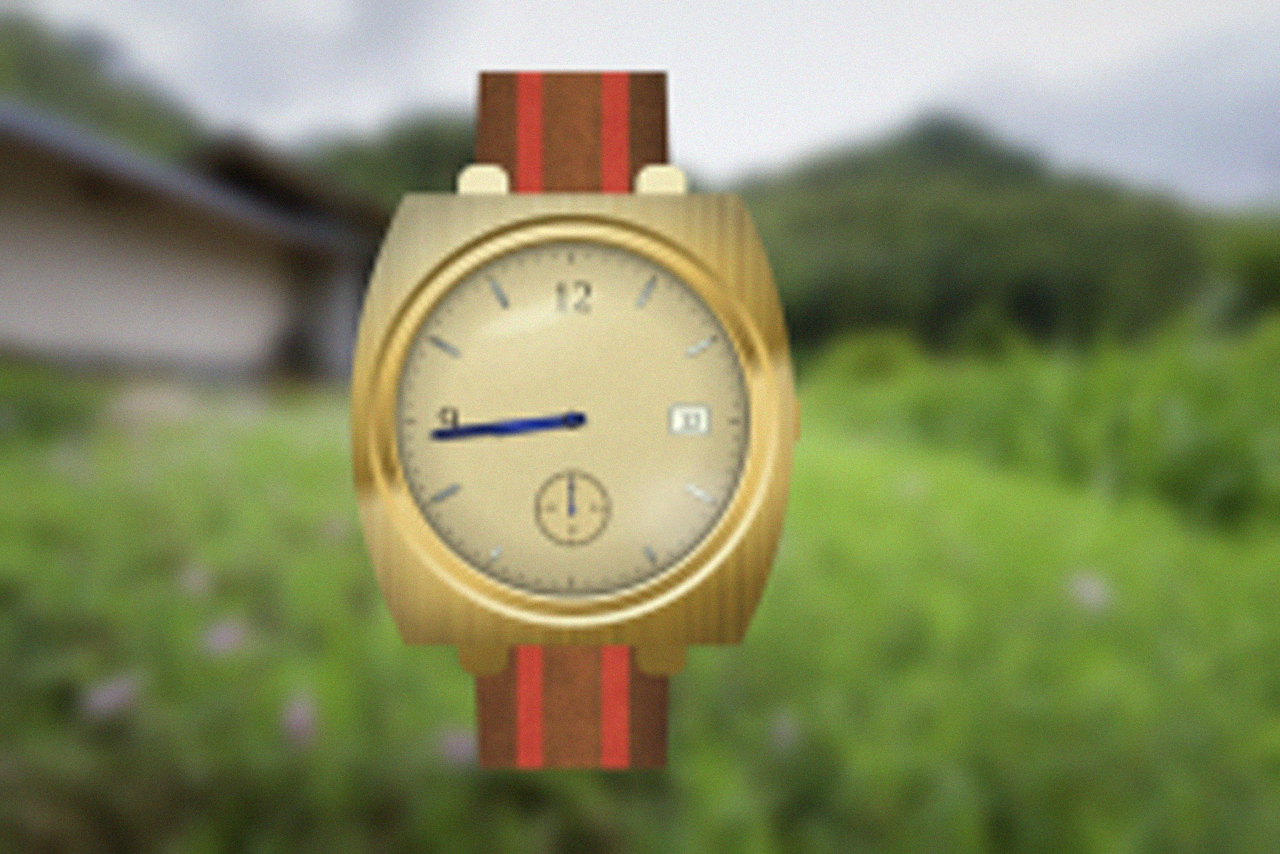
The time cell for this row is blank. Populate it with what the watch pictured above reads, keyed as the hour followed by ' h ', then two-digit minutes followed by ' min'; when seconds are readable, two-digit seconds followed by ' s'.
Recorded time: 8 h 44 min
